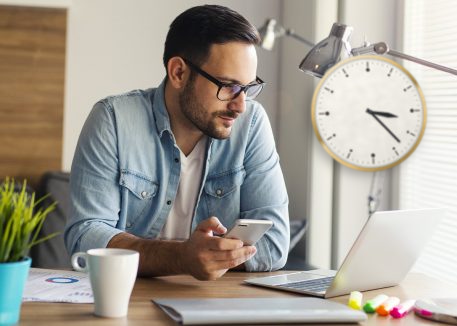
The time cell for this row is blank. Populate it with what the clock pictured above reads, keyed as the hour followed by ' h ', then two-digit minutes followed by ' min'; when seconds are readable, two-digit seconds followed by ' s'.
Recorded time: 3 h 23 min
